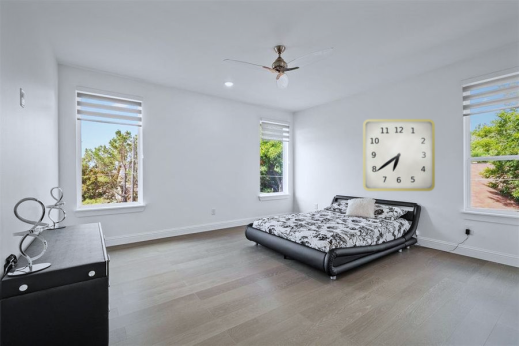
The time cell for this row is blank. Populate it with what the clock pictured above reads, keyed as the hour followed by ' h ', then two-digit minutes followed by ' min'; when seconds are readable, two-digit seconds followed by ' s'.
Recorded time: 6 h 39 min
